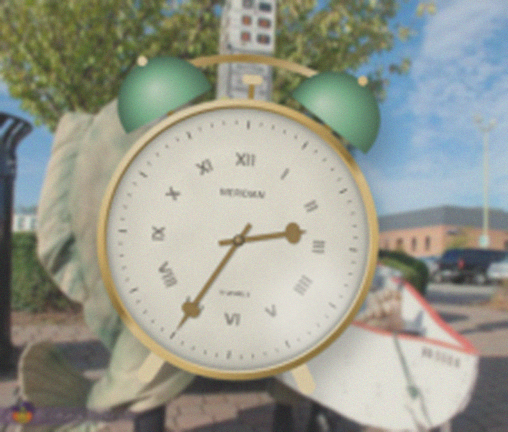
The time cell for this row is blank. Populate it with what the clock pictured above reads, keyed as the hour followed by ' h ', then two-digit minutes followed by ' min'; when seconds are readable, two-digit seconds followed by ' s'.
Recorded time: 2 h 35 min
